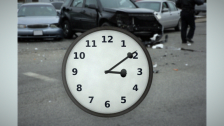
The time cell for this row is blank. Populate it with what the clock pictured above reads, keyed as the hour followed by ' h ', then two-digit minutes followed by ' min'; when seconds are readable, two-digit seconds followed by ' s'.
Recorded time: 3 h 09 min
